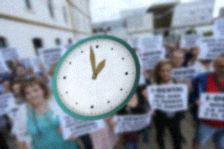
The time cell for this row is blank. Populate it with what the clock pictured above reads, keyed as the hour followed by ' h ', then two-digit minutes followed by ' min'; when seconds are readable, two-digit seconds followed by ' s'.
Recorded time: 12 h 58 min
